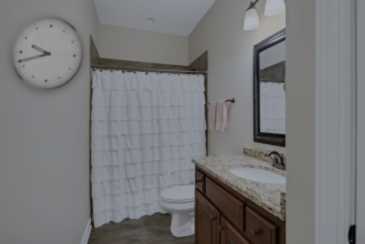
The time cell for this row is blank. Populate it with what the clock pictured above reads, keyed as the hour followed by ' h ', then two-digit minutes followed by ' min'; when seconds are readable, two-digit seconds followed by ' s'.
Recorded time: 9 h 42 min
